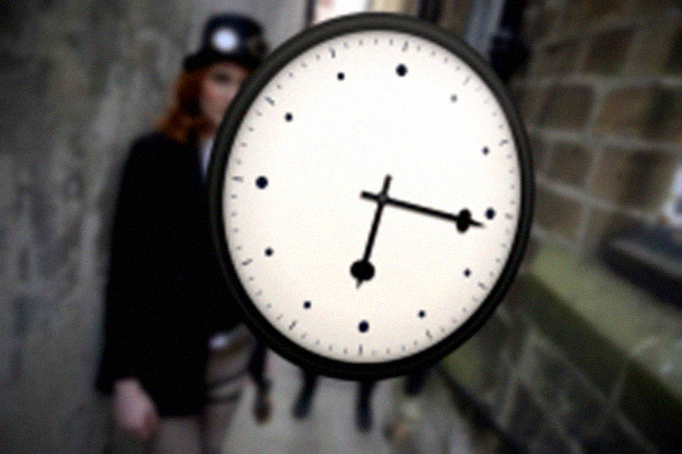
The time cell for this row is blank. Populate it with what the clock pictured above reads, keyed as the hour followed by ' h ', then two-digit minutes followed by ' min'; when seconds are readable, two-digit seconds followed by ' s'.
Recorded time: 6 h 16 min
